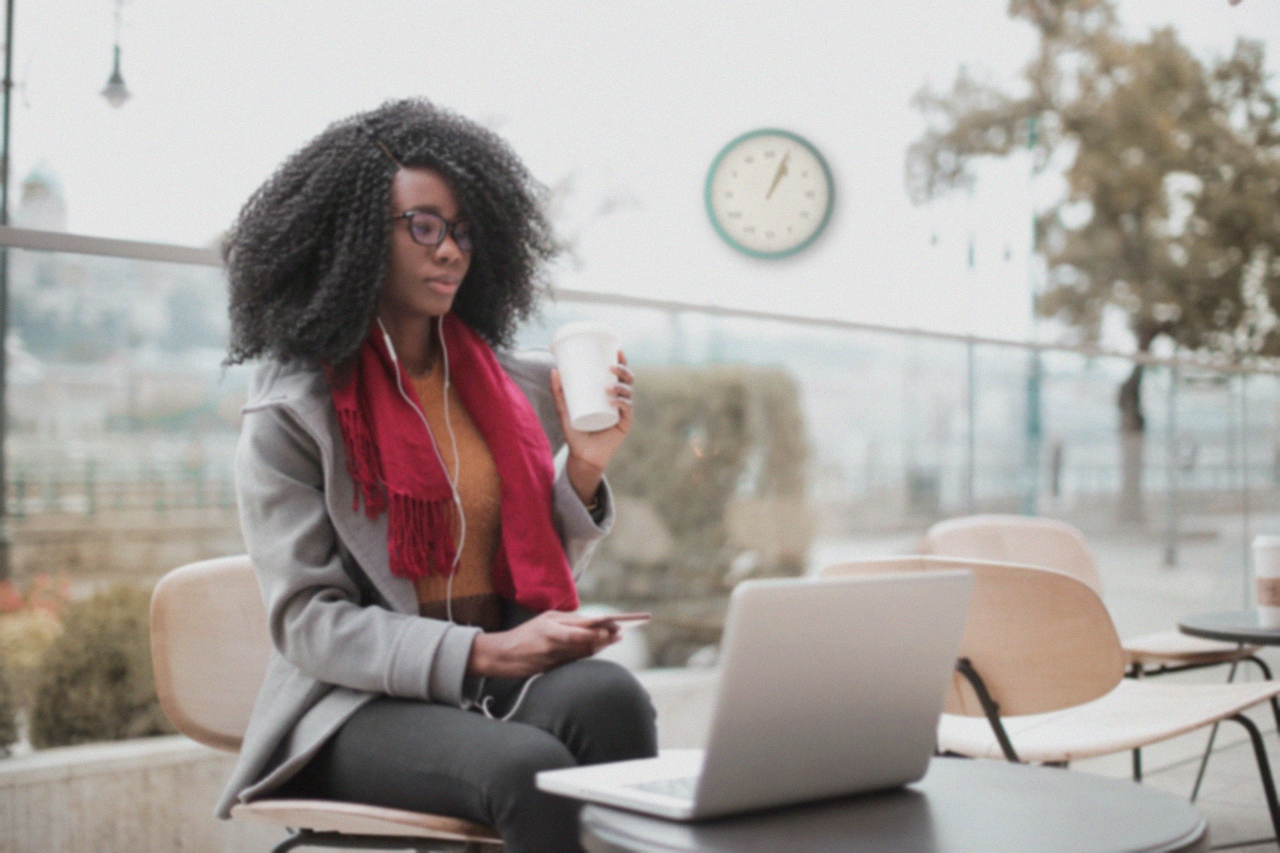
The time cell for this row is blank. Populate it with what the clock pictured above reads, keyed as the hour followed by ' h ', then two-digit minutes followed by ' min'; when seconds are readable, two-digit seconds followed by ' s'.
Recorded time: 1 h 04 min
